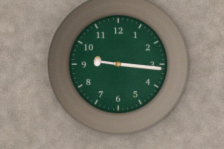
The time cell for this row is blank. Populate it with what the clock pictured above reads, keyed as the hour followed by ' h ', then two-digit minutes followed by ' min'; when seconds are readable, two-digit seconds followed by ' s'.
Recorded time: 9 h 16 min
